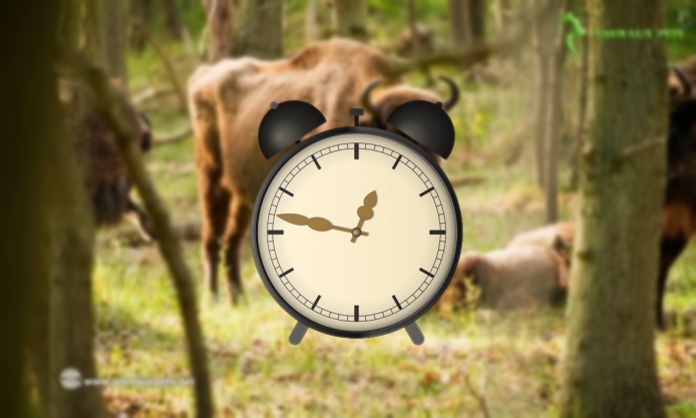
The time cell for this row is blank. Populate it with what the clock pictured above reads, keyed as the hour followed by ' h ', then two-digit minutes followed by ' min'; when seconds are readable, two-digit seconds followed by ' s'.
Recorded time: 12 h 47 min
